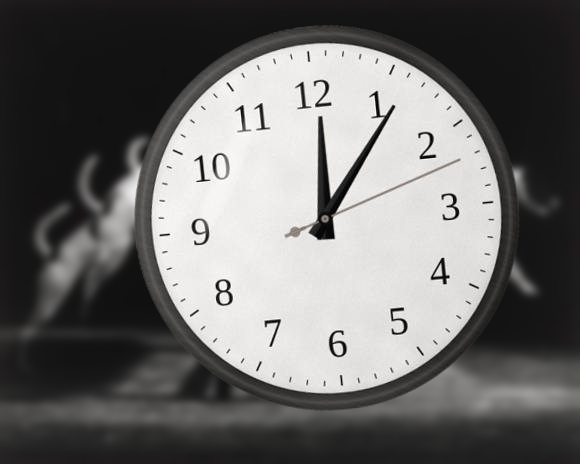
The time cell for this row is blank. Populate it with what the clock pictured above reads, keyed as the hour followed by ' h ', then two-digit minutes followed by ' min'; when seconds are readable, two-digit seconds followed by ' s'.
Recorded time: 12 h 06 min 12 s
